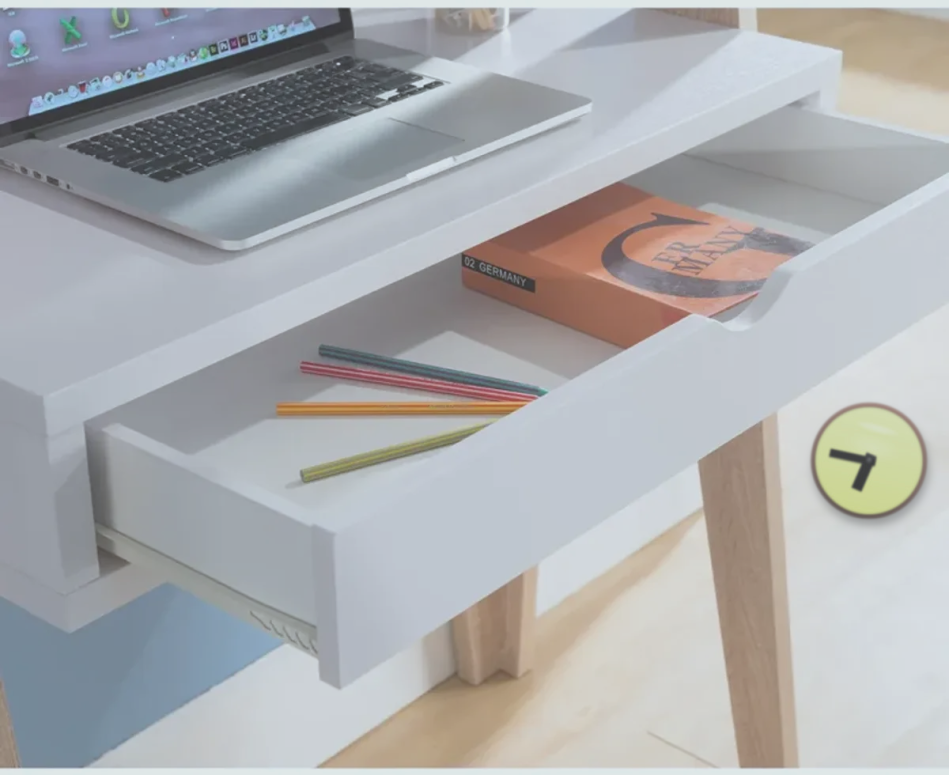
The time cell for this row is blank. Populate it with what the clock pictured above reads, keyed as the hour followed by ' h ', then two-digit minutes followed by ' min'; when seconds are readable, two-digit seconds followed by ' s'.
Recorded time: 6 h 47 min
